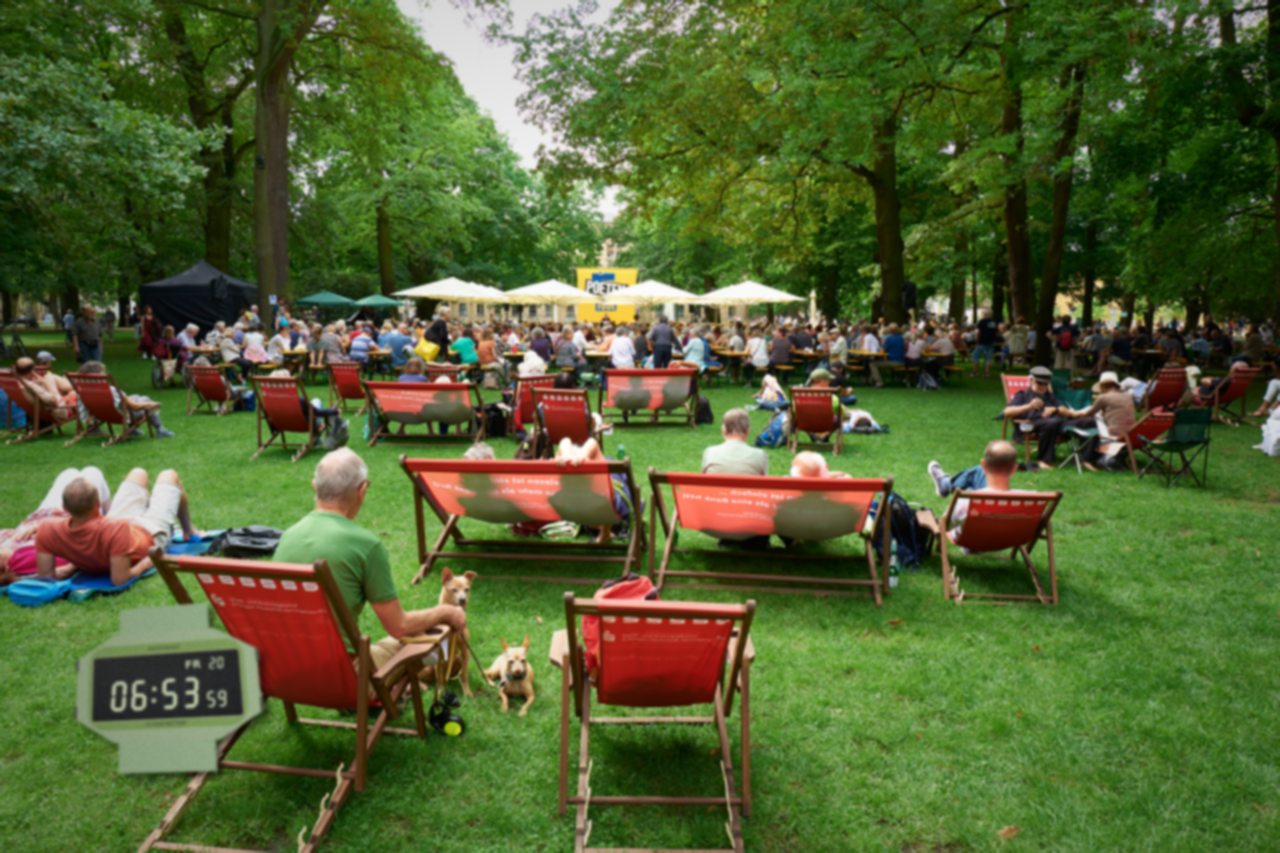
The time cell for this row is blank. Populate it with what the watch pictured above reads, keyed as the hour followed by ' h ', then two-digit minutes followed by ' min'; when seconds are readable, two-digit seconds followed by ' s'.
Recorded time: 6 h 53 min
